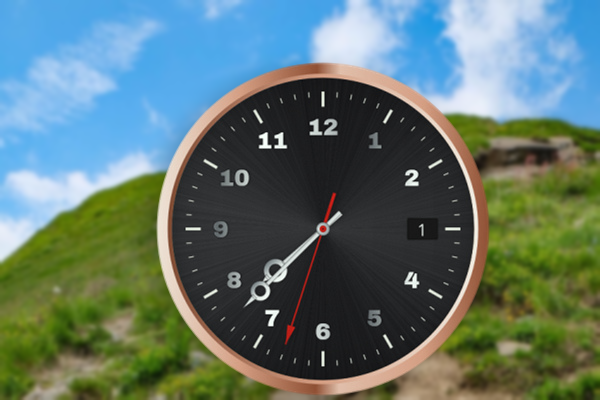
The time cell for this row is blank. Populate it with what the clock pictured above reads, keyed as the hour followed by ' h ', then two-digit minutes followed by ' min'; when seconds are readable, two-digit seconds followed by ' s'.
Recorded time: 7 h 37 min 33 s
